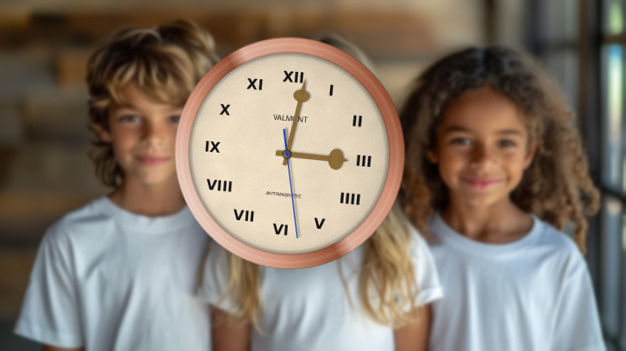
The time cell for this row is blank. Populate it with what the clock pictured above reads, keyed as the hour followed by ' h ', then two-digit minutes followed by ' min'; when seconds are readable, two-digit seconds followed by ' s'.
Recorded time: 3 h 01 min 28 s
